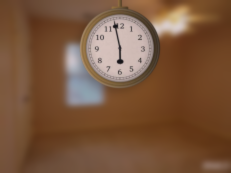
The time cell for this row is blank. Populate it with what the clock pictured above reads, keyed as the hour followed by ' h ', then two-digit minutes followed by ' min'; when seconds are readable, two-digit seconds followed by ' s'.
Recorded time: 5 h 58 min
